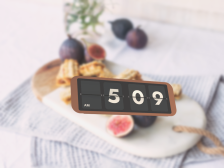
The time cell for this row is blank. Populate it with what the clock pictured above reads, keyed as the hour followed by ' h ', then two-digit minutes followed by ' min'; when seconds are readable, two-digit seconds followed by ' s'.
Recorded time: 5 h 09 min
